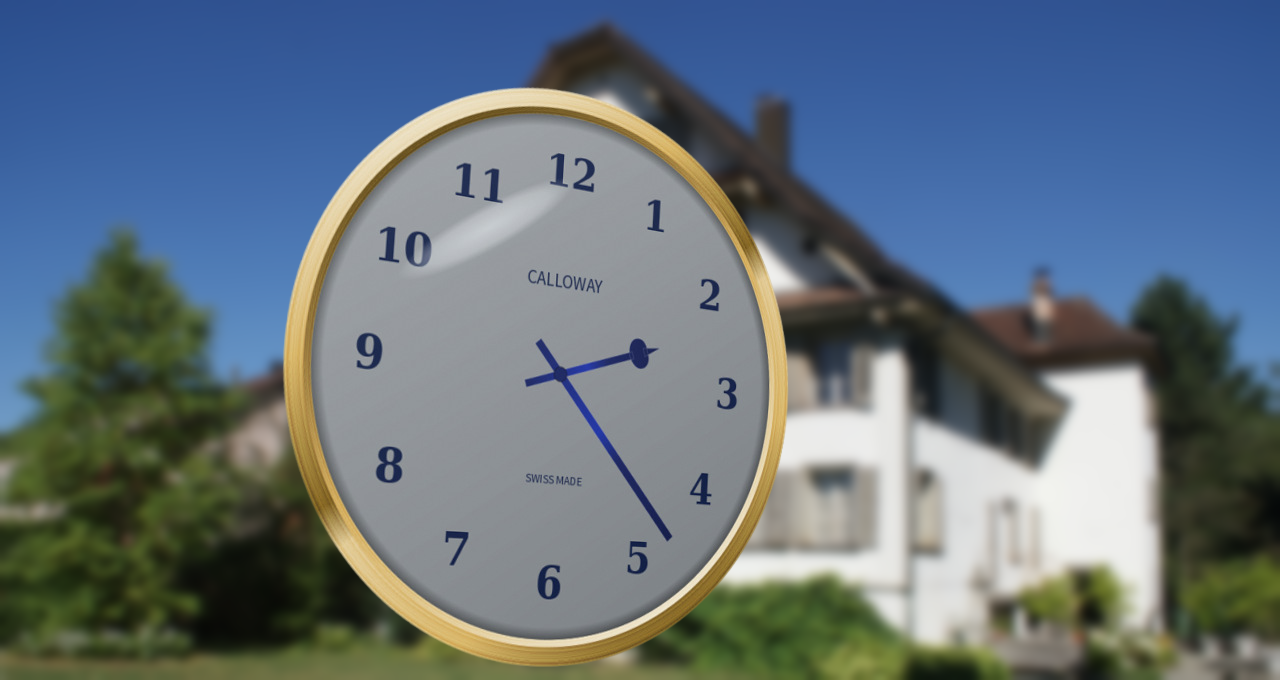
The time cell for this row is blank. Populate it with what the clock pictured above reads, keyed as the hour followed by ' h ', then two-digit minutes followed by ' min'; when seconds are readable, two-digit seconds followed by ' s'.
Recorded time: 2 h 23 min
